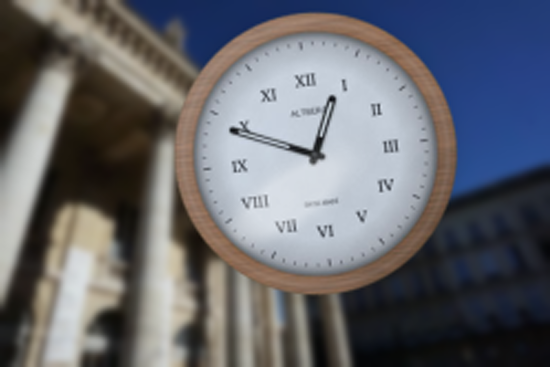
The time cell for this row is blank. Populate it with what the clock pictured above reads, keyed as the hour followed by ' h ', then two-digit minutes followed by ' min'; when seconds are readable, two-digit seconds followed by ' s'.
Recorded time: 12 h 49 min
